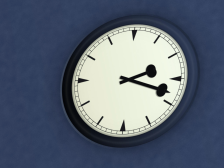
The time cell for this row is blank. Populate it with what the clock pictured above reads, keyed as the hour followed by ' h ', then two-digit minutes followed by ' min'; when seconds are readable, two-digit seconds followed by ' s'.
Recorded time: 2 h 18 min
